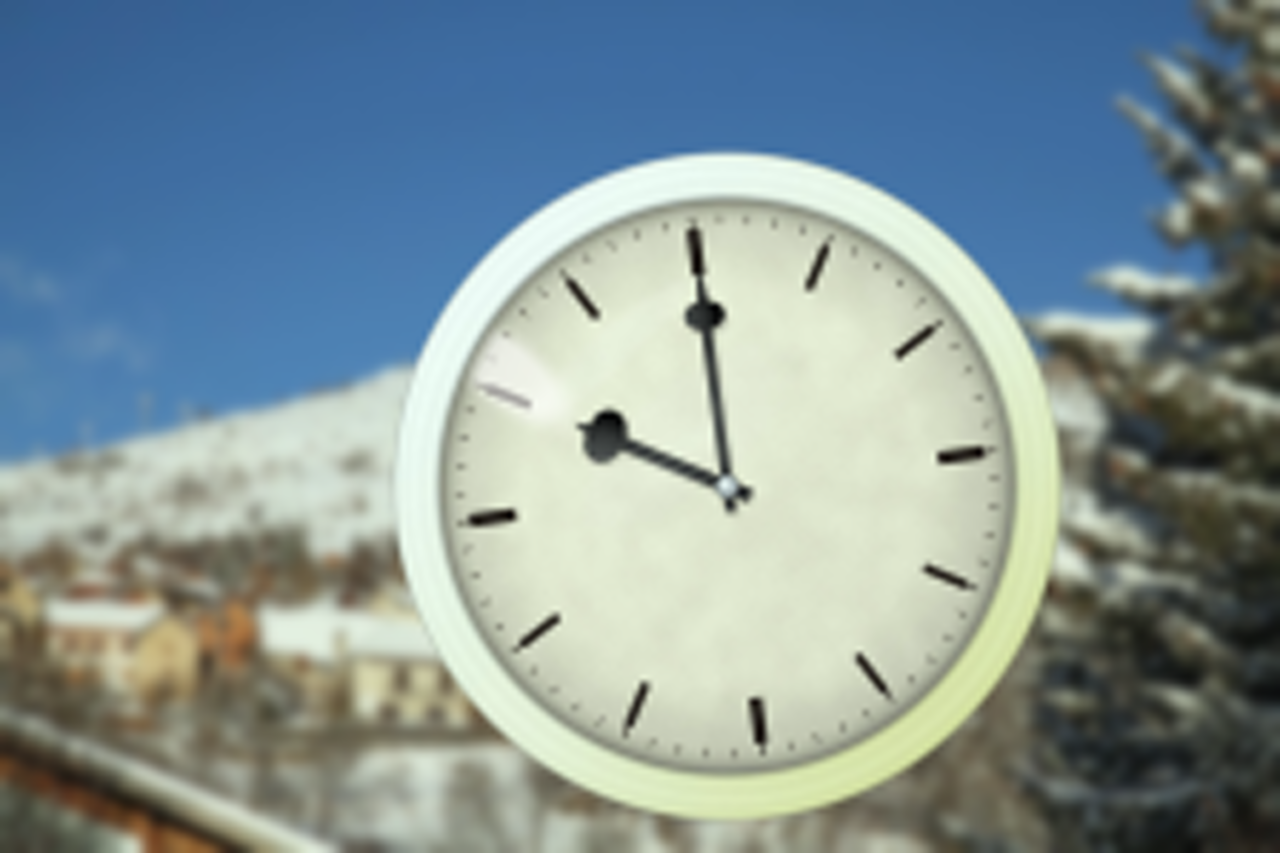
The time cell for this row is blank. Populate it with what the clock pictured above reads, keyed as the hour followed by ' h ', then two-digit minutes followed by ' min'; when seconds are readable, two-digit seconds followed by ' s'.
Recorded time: 10 h 00 min
